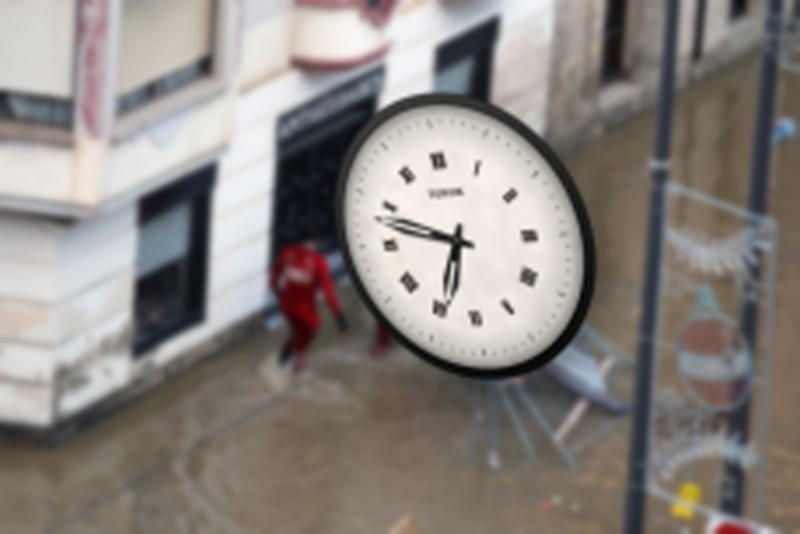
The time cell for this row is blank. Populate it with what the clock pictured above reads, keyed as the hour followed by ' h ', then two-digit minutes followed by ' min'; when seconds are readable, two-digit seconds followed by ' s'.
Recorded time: 6 h 48 min
